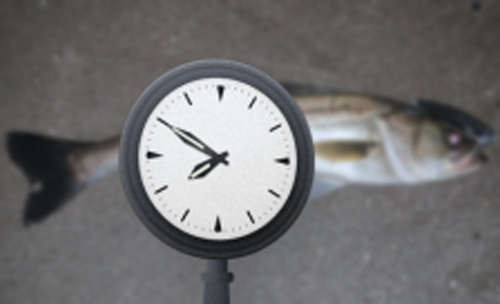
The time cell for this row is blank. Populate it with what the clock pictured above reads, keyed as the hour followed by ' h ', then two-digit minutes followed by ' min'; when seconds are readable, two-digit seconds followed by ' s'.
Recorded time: 7 h 50 min
